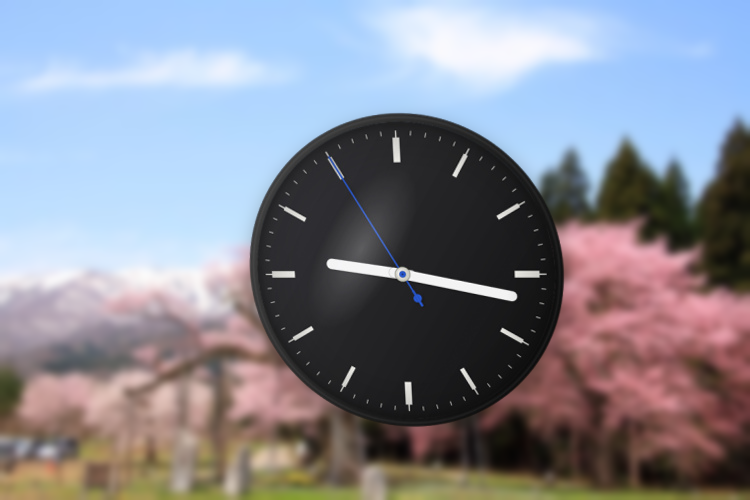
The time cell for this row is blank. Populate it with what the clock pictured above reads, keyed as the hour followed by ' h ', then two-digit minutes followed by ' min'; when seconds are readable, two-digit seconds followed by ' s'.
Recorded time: 9 h 16 min 55 s
